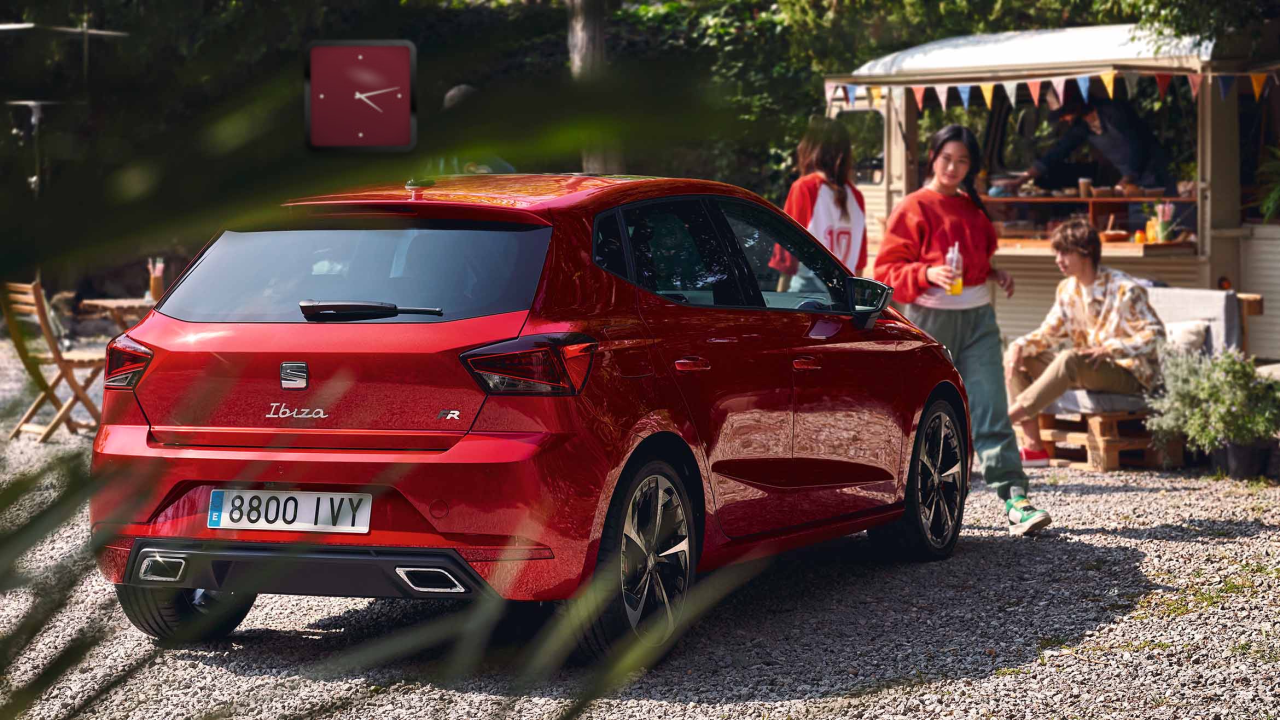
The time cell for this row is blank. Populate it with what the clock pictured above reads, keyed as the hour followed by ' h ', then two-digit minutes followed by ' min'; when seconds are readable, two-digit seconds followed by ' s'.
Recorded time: 4 h 13 min
